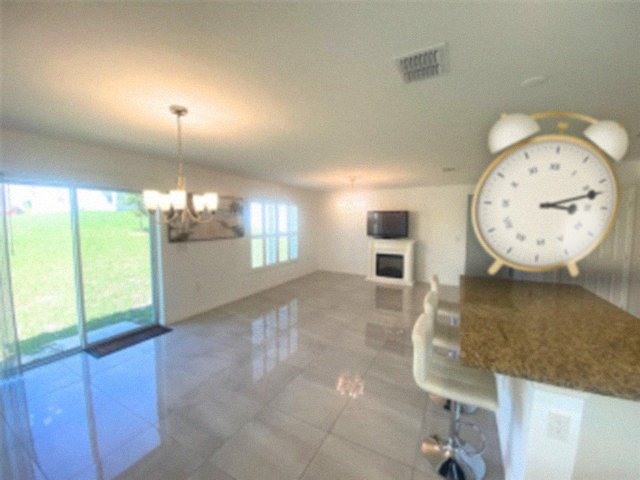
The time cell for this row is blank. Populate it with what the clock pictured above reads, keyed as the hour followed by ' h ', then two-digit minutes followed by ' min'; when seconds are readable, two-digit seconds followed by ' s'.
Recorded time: 3 h 12 min
